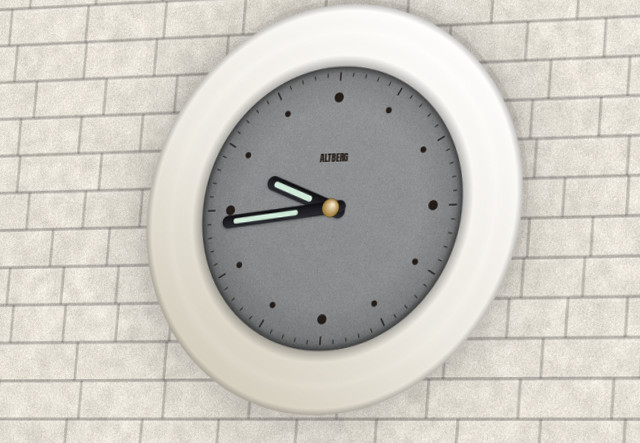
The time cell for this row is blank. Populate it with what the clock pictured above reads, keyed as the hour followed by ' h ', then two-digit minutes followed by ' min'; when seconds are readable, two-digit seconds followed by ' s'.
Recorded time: 9 h 44 min
